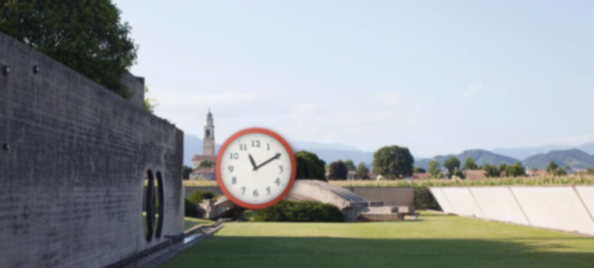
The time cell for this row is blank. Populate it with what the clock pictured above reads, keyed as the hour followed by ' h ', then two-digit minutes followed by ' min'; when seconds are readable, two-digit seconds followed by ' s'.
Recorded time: 11 h 10 min
